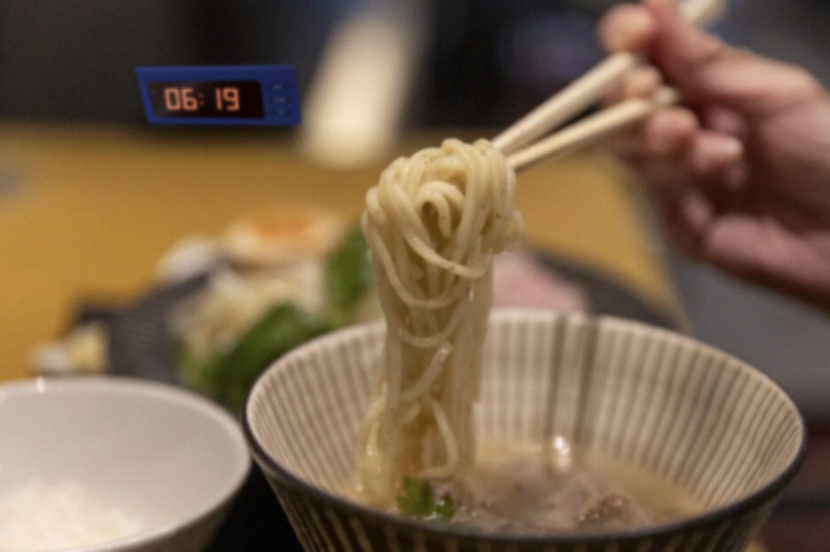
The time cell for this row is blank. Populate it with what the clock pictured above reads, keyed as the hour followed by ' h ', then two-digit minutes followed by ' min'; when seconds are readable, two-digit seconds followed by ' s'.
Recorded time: 6 h 19 min
